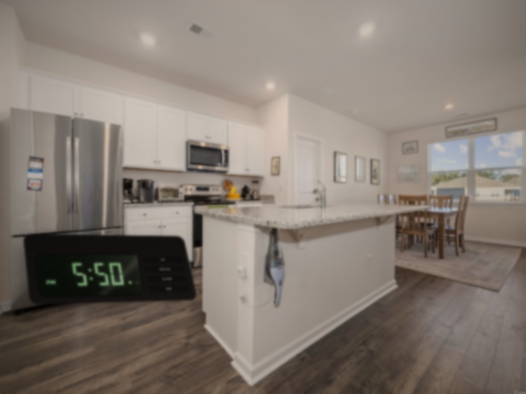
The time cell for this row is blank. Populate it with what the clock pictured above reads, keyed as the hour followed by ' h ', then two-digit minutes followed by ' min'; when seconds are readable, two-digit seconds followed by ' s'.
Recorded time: 5 h 50 min
